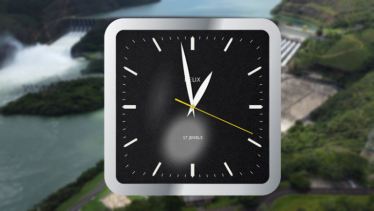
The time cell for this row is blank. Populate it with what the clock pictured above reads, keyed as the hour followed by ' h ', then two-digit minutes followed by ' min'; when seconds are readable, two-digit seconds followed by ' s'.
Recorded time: 12 h 58 min 19 s
